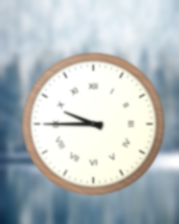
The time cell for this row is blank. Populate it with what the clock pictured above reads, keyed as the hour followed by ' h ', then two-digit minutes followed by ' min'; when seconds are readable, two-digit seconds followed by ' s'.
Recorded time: 9 h 45 min
